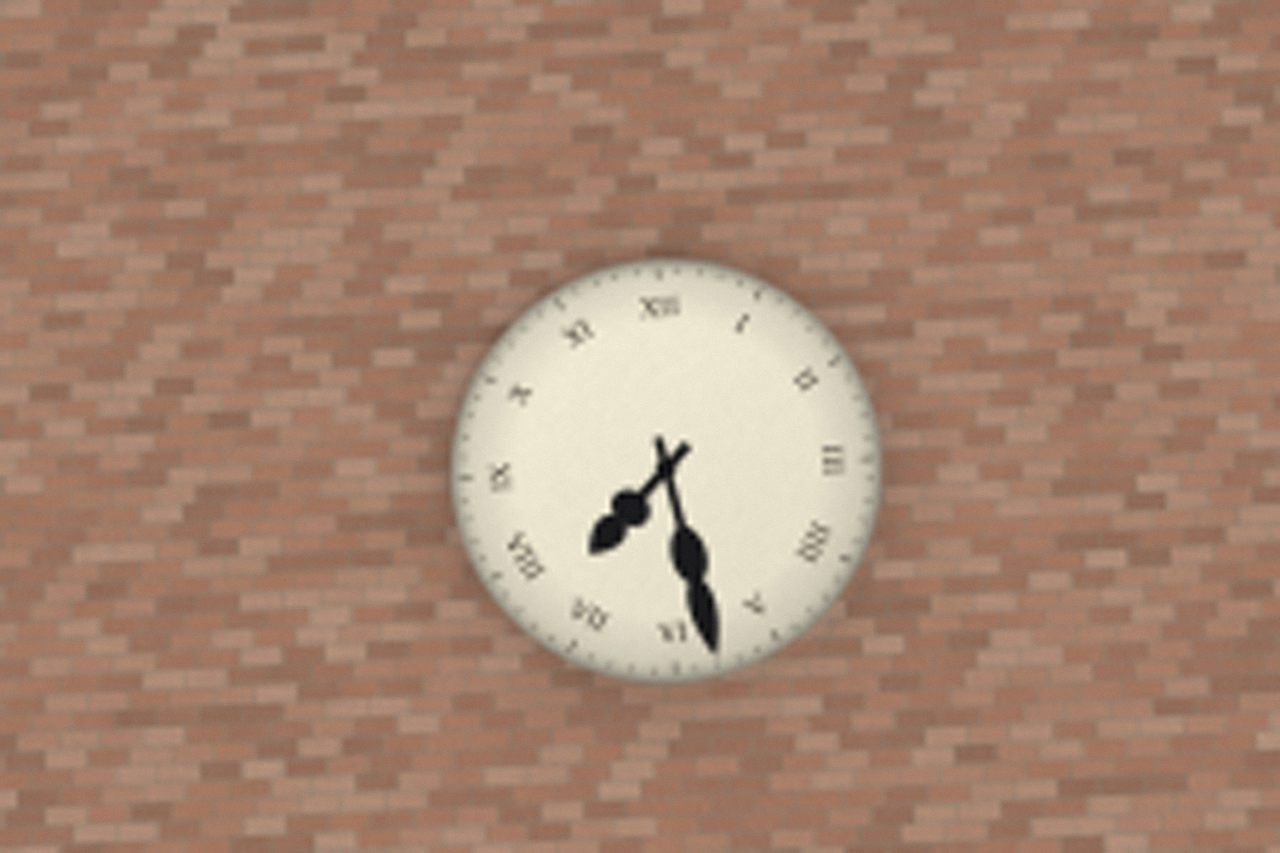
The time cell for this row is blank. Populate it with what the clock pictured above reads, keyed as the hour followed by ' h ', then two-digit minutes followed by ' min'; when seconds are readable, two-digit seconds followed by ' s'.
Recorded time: 7 h 28 min
